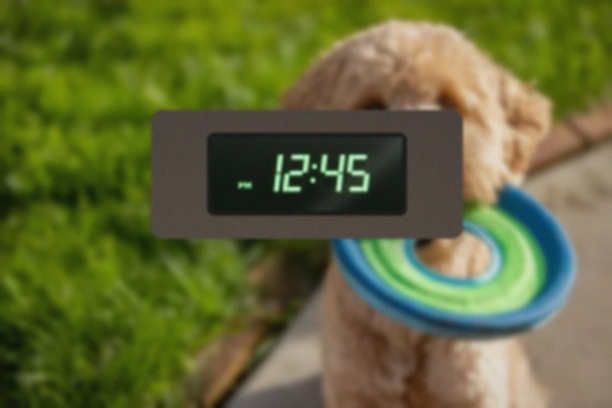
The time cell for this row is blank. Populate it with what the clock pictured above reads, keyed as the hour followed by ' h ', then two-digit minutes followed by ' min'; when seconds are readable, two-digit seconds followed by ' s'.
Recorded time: 12 h 45 min
